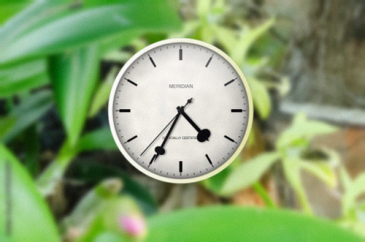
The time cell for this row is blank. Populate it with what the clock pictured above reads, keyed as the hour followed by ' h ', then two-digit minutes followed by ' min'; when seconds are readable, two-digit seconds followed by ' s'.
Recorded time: 4 h 34 min 37 s
